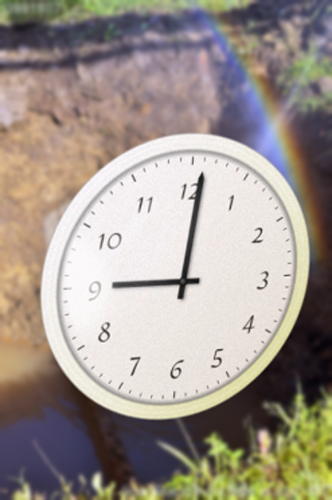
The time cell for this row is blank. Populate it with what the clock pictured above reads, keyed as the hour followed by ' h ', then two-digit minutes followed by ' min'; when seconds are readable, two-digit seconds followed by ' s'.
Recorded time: 9 h 01 min
